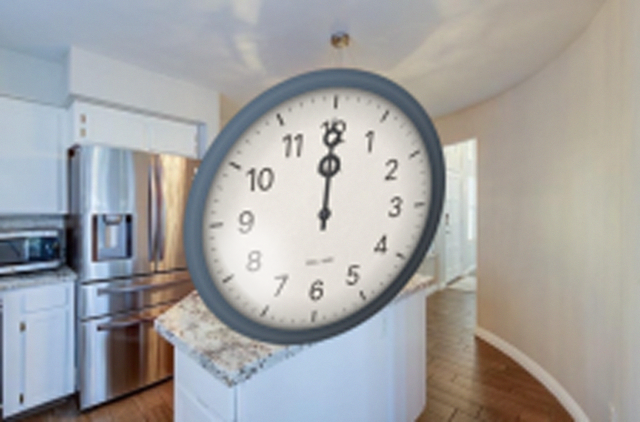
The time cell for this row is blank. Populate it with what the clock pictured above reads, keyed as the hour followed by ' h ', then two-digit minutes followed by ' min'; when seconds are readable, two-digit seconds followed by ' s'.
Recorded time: 12 h 00 min
